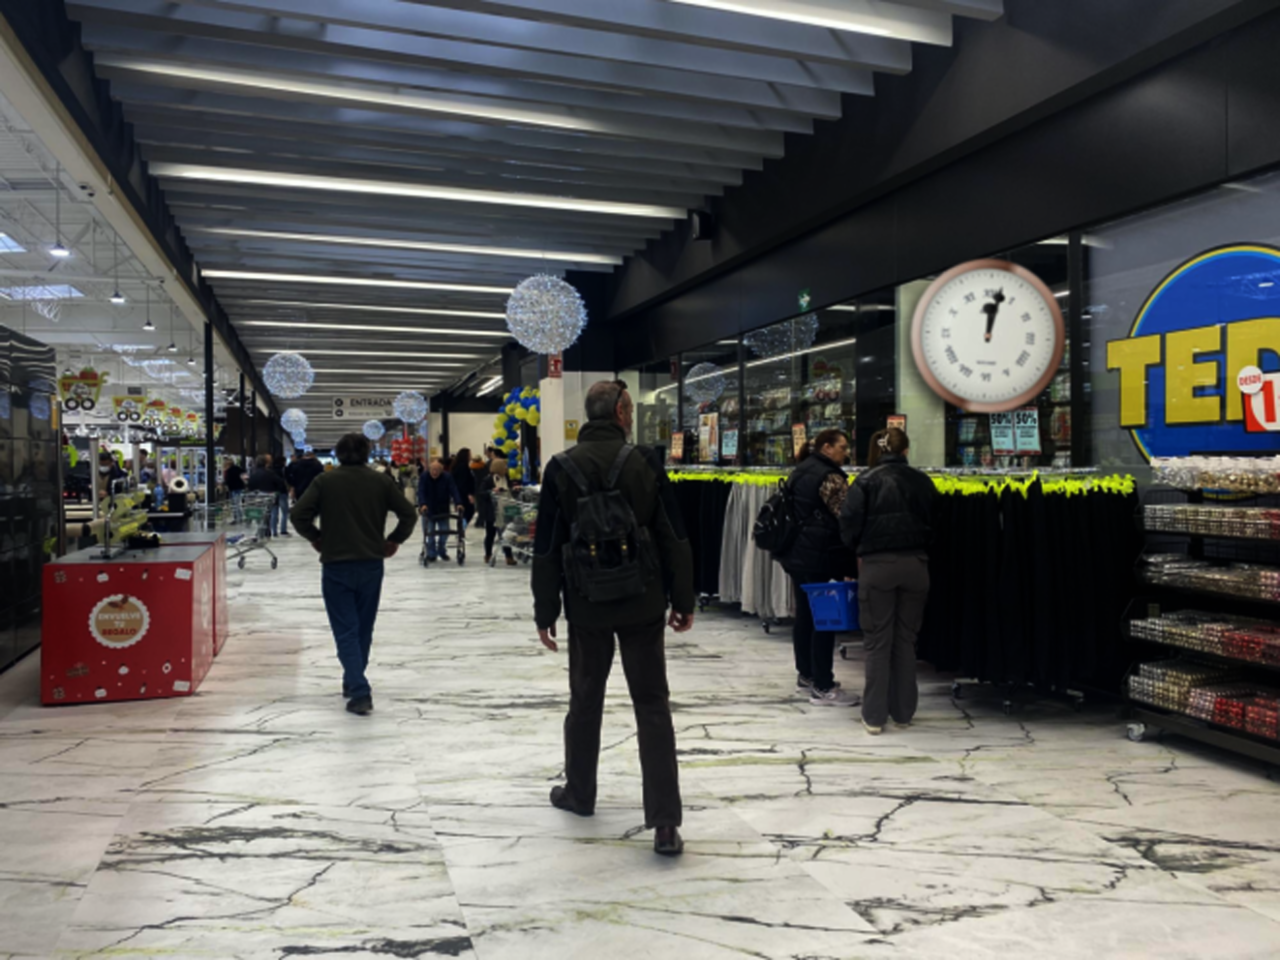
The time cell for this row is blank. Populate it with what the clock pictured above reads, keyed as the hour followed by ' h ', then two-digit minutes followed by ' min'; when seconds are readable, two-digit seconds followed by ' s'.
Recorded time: 12 h 02 min
